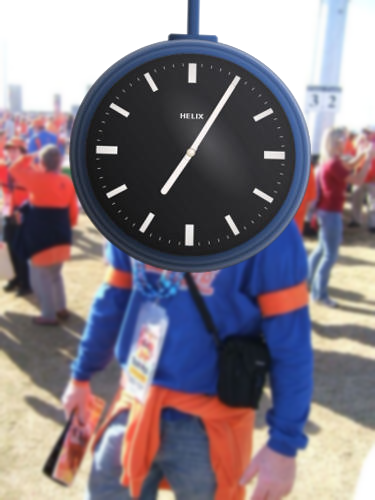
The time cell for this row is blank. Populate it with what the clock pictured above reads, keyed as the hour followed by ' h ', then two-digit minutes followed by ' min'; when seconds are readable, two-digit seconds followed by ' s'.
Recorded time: 7 h 05 min
